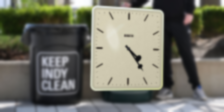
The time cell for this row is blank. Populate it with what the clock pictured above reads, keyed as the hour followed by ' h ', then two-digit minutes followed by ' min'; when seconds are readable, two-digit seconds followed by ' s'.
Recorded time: 4 h 24 min
